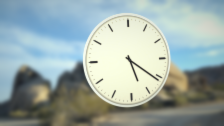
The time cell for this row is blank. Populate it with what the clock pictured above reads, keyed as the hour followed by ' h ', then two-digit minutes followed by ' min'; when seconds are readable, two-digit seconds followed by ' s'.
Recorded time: 5 h 21 min
